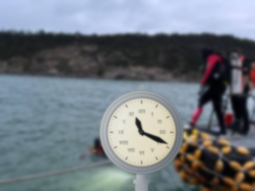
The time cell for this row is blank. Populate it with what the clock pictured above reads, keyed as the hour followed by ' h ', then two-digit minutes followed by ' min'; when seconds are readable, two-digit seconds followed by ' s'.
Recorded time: 11 h 19 min
